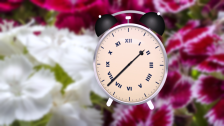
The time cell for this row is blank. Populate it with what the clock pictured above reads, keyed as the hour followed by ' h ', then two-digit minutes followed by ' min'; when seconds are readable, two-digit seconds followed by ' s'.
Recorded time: 1 h 38 min
